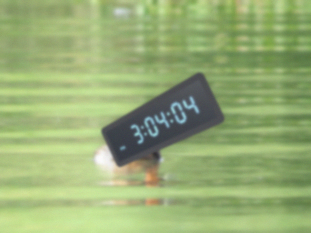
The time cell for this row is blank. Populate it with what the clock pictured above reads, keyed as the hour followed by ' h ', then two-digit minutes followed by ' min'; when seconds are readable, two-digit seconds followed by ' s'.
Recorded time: 3 h 04 min 04 s
